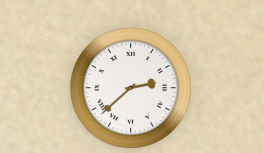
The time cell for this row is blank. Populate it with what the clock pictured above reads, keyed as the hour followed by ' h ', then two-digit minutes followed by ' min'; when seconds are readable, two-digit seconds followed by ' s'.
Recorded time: 2 h 38 min
